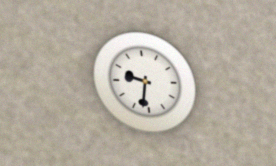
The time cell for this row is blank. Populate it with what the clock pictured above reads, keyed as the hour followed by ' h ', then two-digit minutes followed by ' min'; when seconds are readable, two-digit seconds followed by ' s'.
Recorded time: 9 h 32 min
